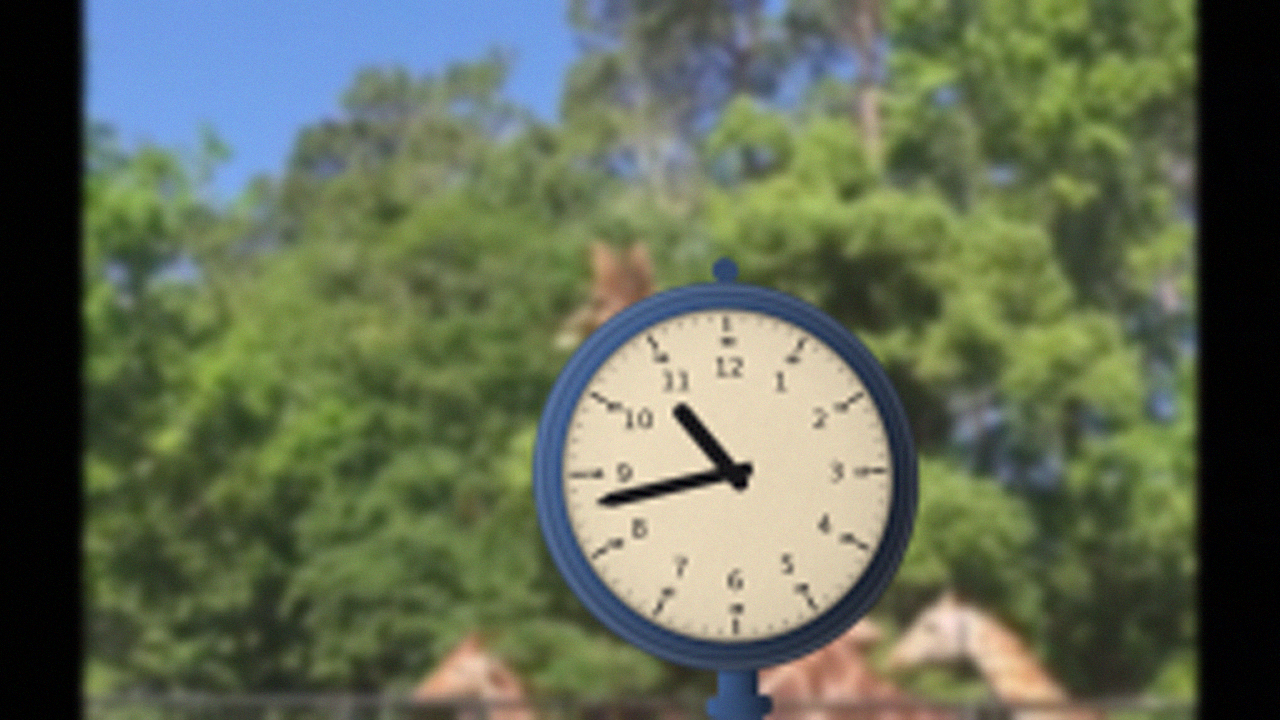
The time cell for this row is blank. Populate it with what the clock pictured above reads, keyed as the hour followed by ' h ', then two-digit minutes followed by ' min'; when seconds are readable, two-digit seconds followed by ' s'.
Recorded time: 10 h 43 min
